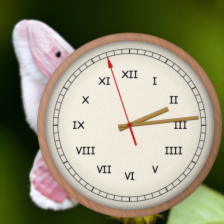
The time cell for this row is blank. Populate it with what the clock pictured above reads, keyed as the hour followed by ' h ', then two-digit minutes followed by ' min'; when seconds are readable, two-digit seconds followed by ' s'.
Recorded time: 2 h 13 min 57 s
